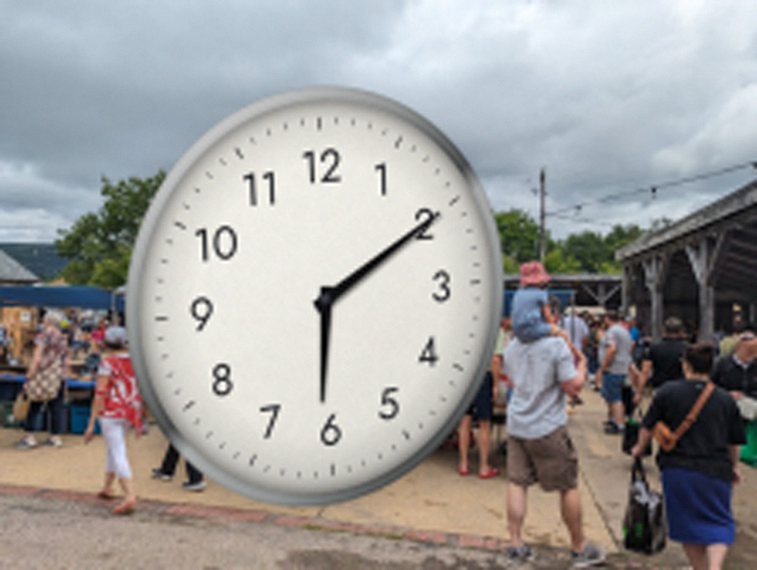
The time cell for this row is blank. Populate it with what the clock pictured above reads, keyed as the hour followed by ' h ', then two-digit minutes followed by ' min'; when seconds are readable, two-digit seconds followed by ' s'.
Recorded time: 6 h 10 min
